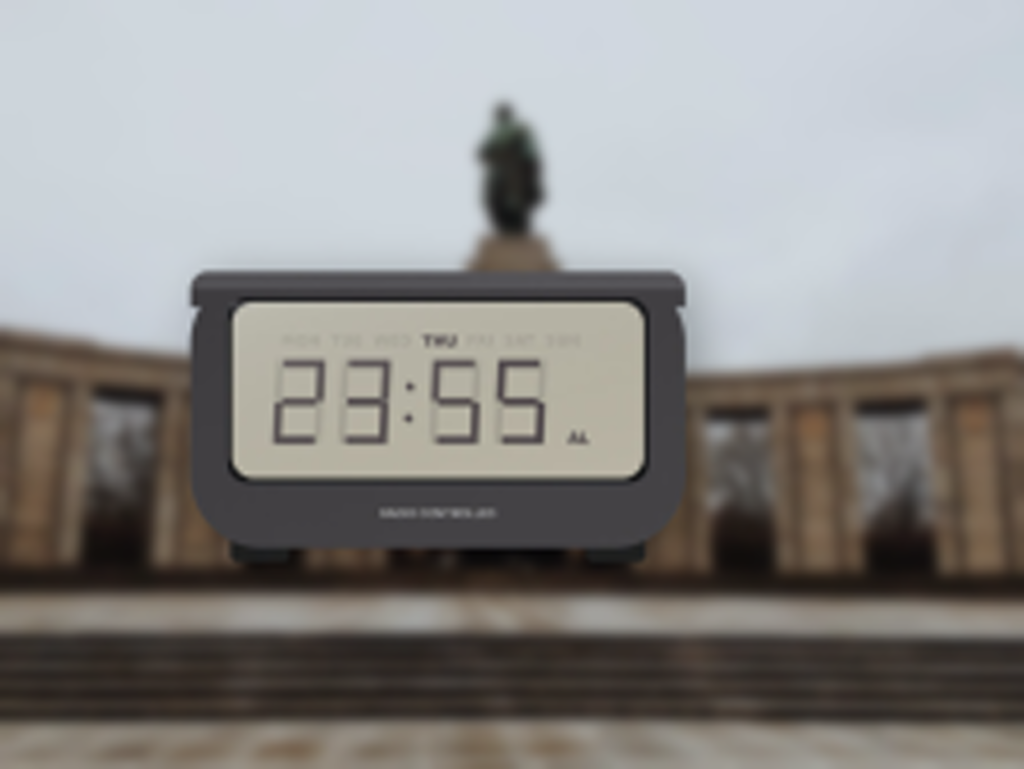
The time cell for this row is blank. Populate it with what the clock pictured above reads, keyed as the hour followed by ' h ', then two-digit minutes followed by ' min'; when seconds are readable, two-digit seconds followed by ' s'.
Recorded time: 23 h 55 min
